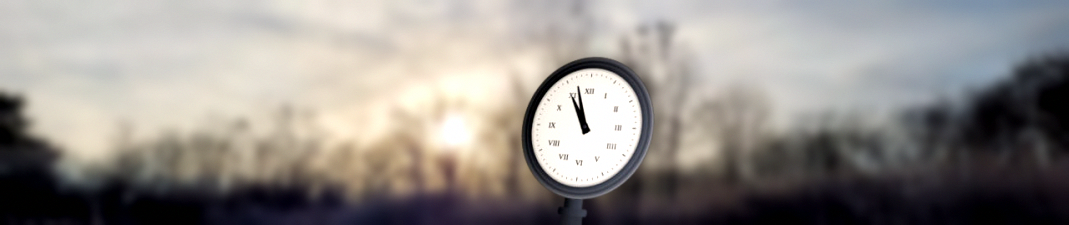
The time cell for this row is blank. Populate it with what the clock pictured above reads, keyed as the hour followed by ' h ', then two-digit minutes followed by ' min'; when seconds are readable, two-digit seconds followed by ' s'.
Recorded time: 10 h 57 min
